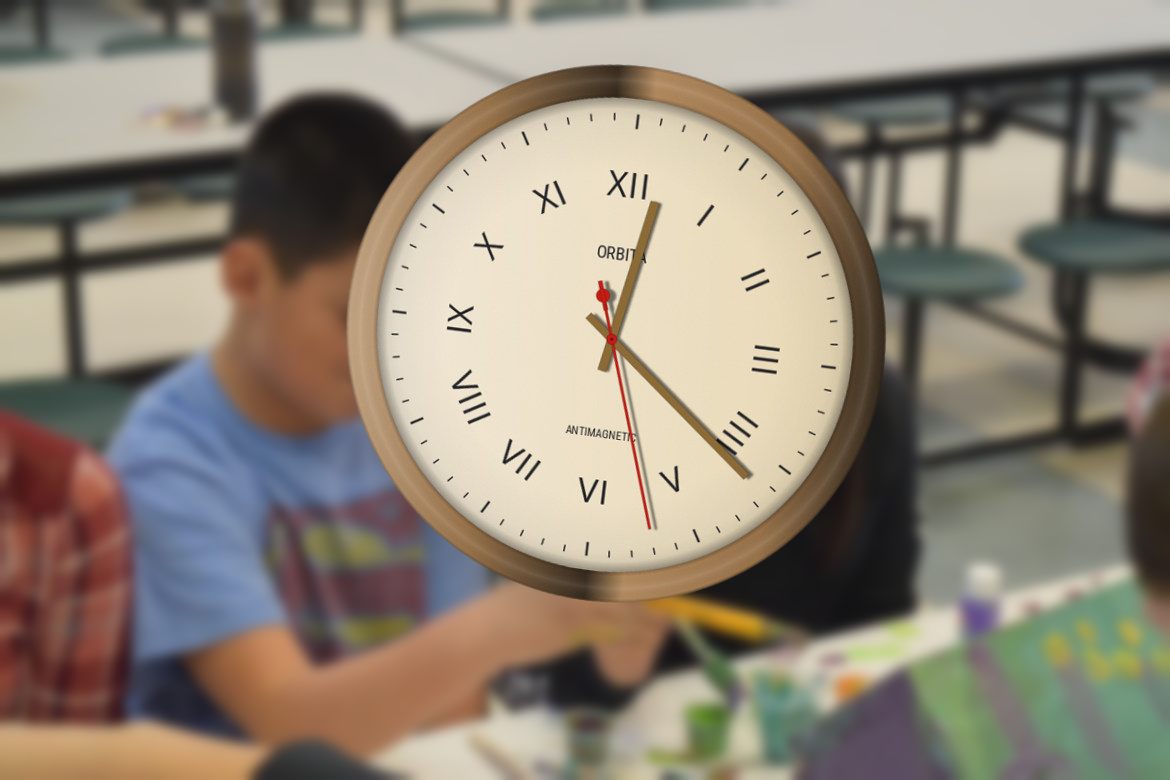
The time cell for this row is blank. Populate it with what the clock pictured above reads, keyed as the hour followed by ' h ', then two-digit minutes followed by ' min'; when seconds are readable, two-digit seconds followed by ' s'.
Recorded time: 12 h 21 min 27 s
